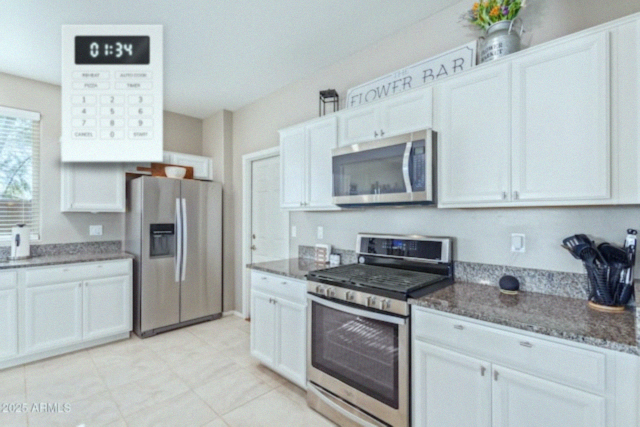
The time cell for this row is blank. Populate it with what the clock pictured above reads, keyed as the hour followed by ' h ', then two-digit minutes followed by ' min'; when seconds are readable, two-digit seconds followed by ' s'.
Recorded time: 1 h 34 min
